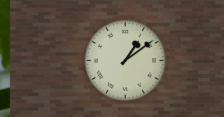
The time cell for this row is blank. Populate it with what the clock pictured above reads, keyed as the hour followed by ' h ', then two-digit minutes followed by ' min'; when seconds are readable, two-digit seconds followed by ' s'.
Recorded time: 1 h 09 min
